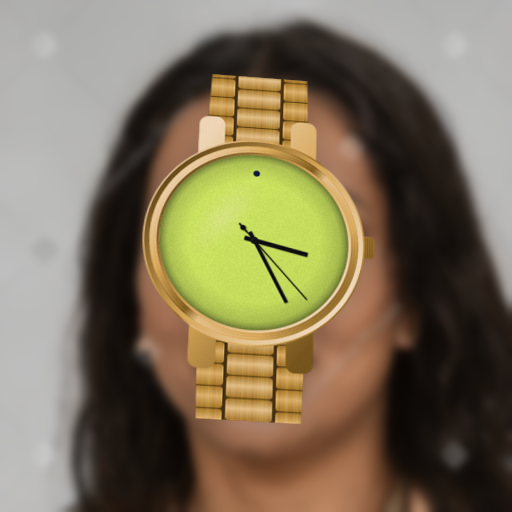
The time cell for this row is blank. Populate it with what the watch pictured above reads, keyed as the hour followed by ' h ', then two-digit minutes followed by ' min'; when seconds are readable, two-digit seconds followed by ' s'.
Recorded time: 3 h 25 min 23 s
